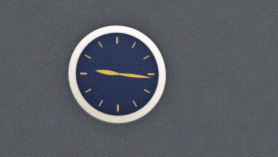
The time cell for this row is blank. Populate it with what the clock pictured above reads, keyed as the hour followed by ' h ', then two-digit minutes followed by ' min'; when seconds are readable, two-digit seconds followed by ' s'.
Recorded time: 9 h 16 min
